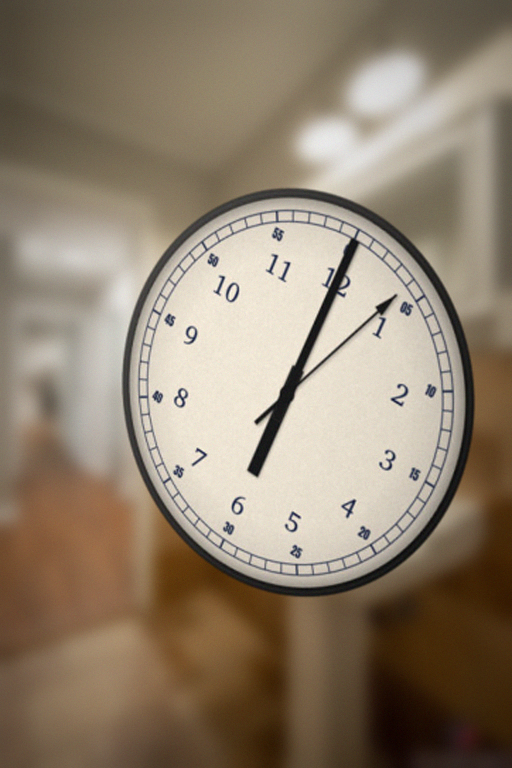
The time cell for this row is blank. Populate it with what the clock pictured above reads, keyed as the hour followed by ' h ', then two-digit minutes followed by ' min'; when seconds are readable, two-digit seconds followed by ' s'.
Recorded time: 6 h 00 min 04 s
